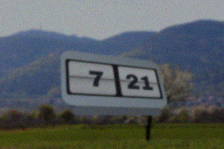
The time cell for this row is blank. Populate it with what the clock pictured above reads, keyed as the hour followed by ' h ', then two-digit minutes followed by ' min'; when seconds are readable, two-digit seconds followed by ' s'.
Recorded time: 7 h 21 min
